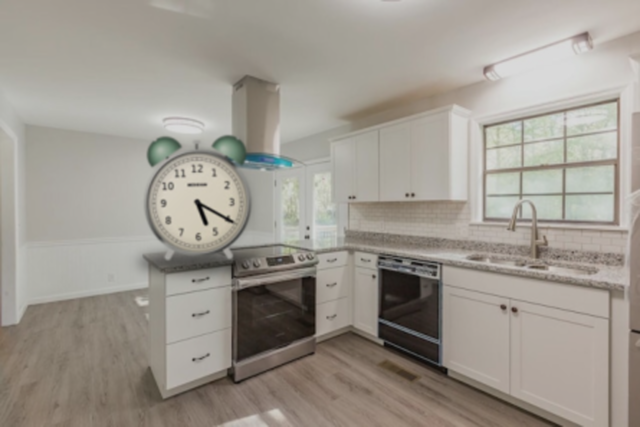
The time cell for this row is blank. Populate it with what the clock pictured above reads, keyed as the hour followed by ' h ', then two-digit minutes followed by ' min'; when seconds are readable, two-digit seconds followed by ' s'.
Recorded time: 5 h 20 min
